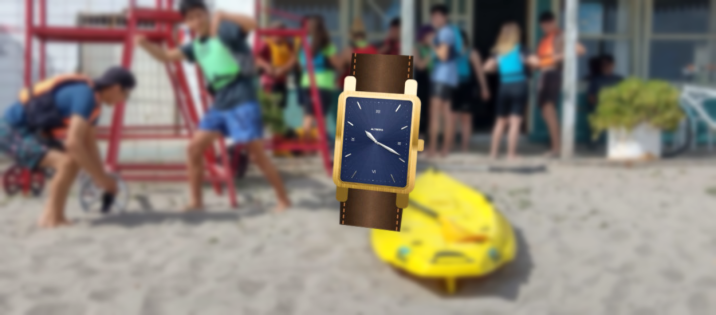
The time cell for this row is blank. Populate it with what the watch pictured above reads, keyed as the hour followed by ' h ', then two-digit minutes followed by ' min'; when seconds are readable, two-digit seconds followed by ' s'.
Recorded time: 10 h 19 min
